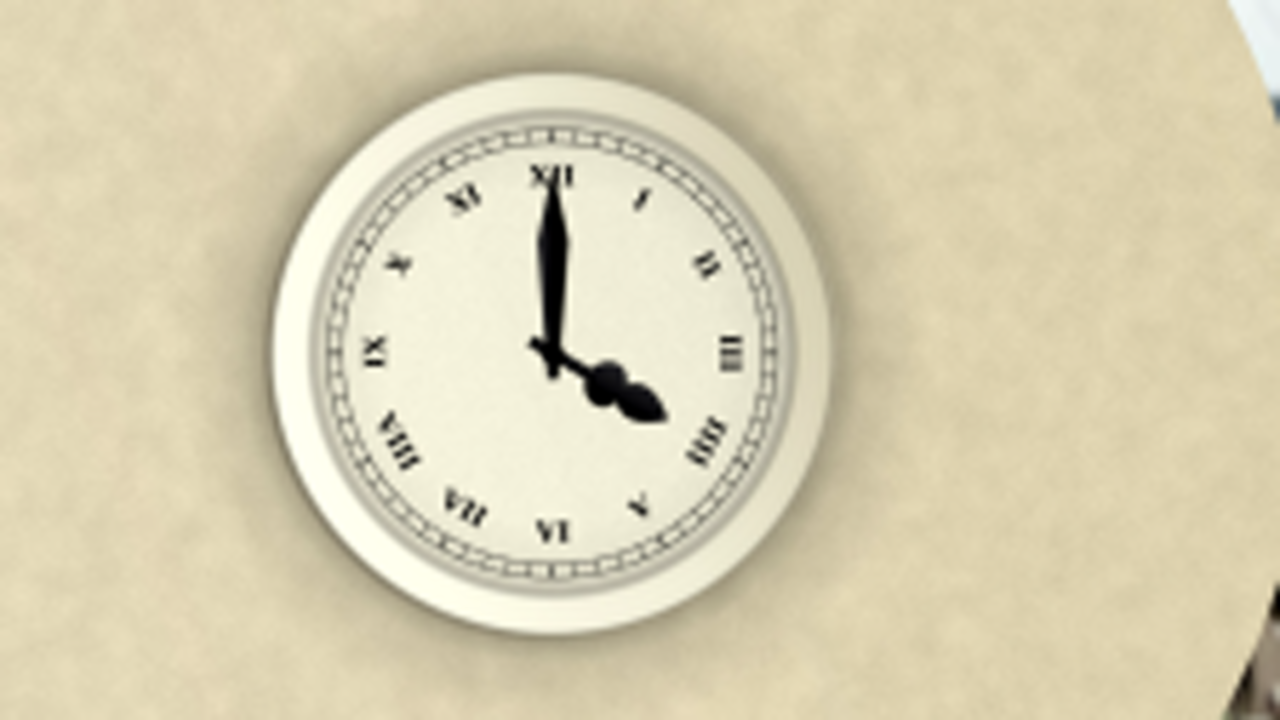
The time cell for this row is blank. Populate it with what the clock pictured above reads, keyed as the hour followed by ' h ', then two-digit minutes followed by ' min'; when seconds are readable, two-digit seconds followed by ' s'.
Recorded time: 4 h 00 min
